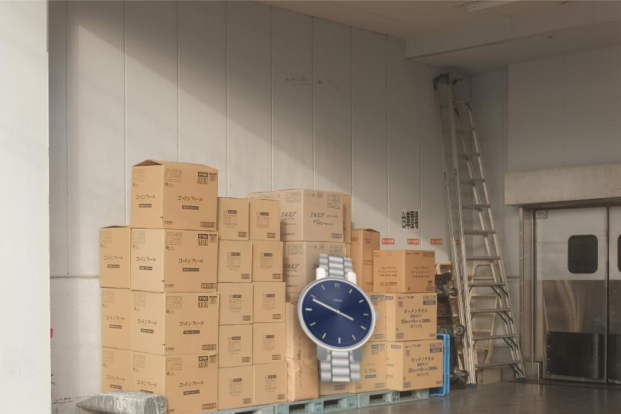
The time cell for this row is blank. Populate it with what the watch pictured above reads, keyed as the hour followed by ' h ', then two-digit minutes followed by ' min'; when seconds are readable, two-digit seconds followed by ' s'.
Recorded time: 3 h 49 min
